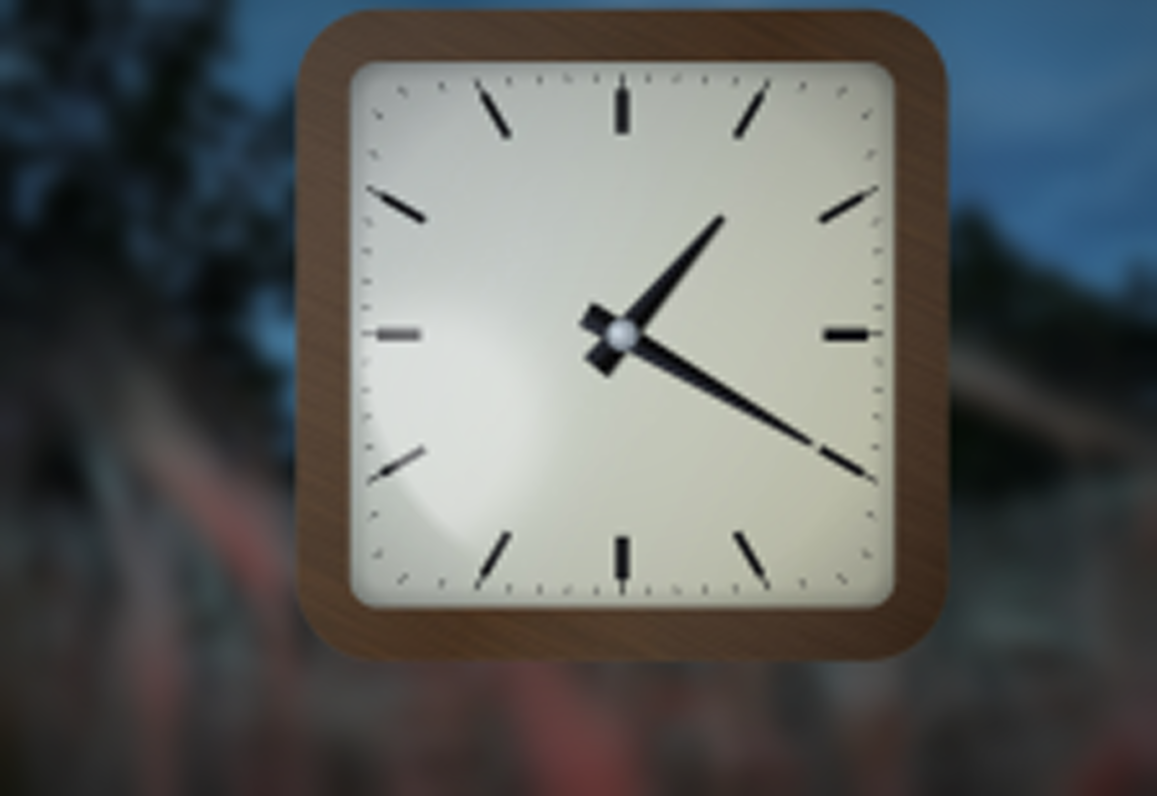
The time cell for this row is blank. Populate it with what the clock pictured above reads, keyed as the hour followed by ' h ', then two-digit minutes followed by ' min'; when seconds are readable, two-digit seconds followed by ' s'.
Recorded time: 1 h 20 min
